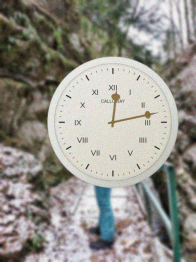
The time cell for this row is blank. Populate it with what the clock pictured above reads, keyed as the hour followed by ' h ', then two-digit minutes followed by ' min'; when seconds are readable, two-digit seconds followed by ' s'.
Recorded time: 12 h 13 min
